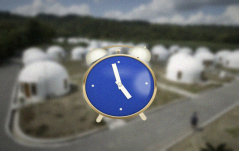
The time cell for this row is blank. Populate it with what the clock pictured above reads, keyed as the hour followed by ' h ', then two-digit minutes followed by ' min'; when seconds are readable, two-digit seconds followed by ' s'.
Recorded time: 4 h 58 min
